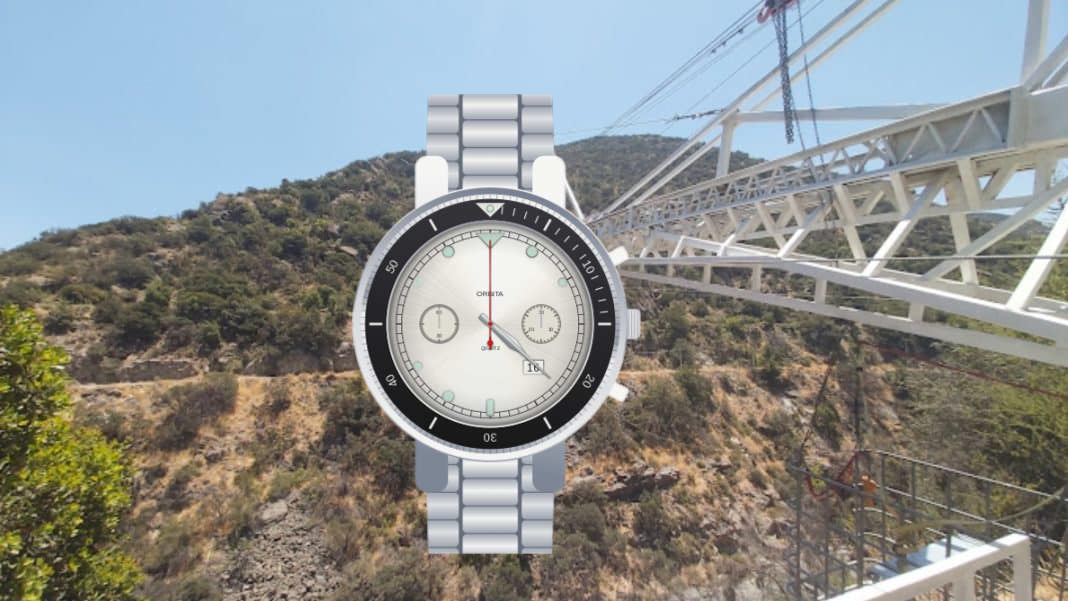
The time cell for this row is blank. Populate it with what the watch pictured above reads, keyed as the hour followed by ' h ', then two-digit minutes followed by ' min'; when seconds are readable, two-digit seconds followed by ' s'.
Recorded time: 4 h 22 min
